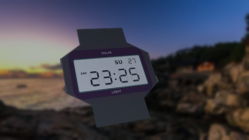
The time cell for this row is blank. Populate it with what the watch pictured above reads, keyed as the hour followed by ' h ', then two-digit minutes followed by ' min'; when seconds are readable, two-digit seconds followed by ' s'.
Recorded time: 23 h 25 min
